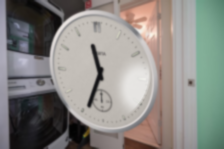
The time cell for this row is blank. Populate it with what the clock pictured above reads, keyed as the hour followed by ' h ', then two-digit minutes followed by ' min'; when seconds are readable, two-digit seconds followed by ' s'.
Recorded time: 11 h 34 min
